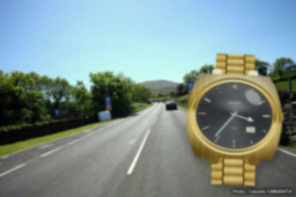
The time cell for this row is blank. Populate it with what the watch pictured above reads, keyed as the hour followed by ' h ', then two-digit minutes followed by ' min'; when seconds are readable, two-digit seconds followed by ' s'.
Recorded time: 3 h 36 min
